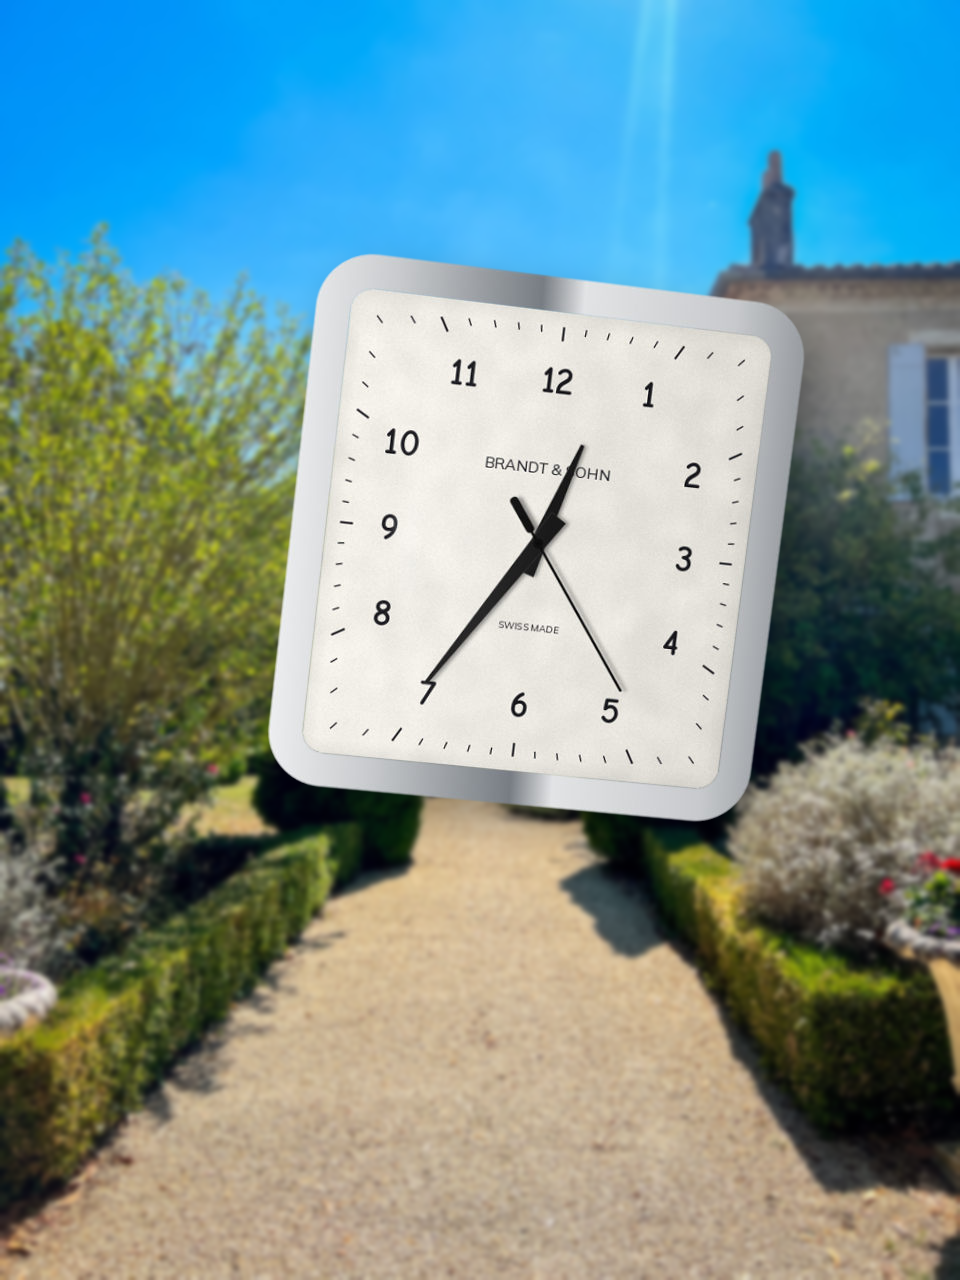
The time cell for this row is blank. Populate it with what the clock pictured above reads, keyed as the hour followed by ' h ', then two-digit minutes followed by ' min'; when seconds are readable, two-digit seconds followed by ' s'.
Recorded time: 12 h 35 min 24 s
